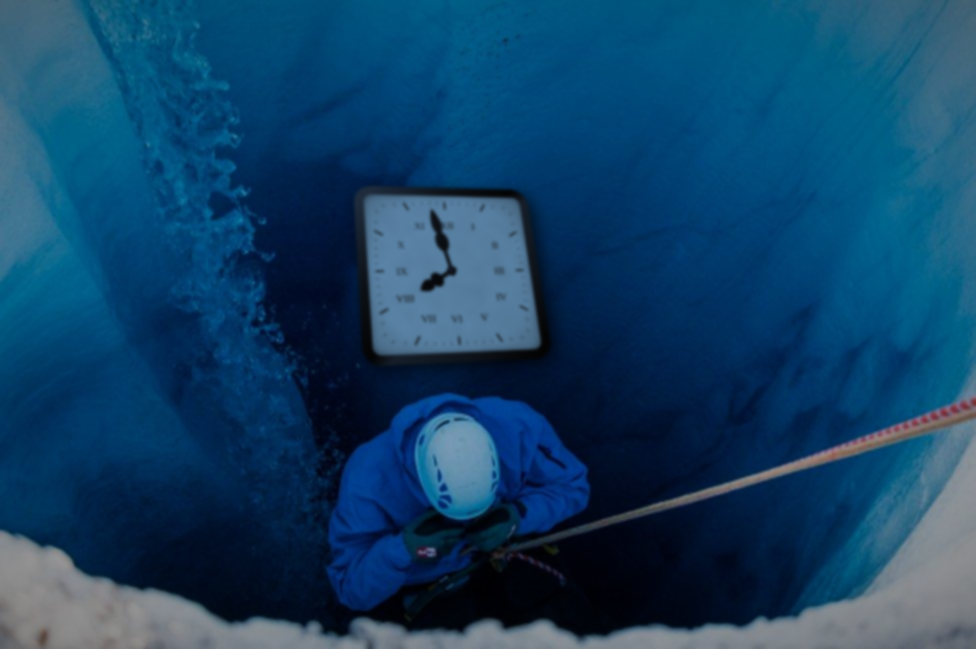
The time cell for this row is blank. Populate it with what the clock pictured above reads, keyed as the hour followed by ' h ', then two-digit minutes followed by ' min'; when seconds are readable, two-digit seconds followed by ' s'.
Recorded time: 7 h 58 min
